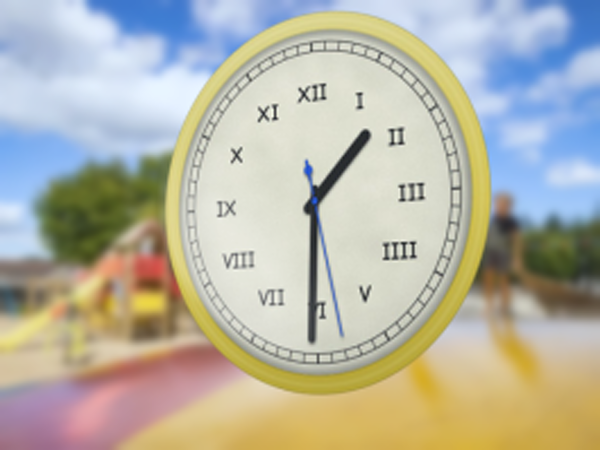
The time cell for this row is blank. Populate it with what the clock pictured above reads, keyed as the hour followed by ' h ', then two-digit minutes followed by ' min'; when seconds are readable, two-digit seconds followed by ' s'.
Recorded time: 1 h 30 min 28 s
